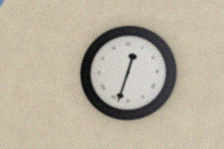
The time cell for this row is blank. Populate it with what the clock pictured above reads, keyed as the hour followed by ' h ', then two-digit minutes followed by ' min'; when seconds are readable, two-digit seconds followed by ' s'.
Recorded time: 12 h 33 min
